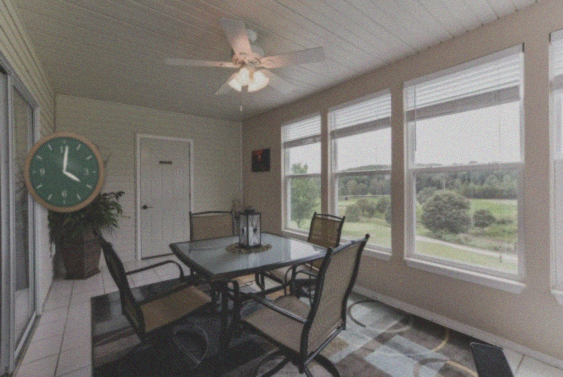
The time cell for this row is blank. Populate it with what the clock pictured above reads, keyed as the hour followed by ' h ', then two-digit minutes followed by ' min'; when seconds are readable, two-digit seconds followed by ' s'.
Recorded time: 4 h 01 min
